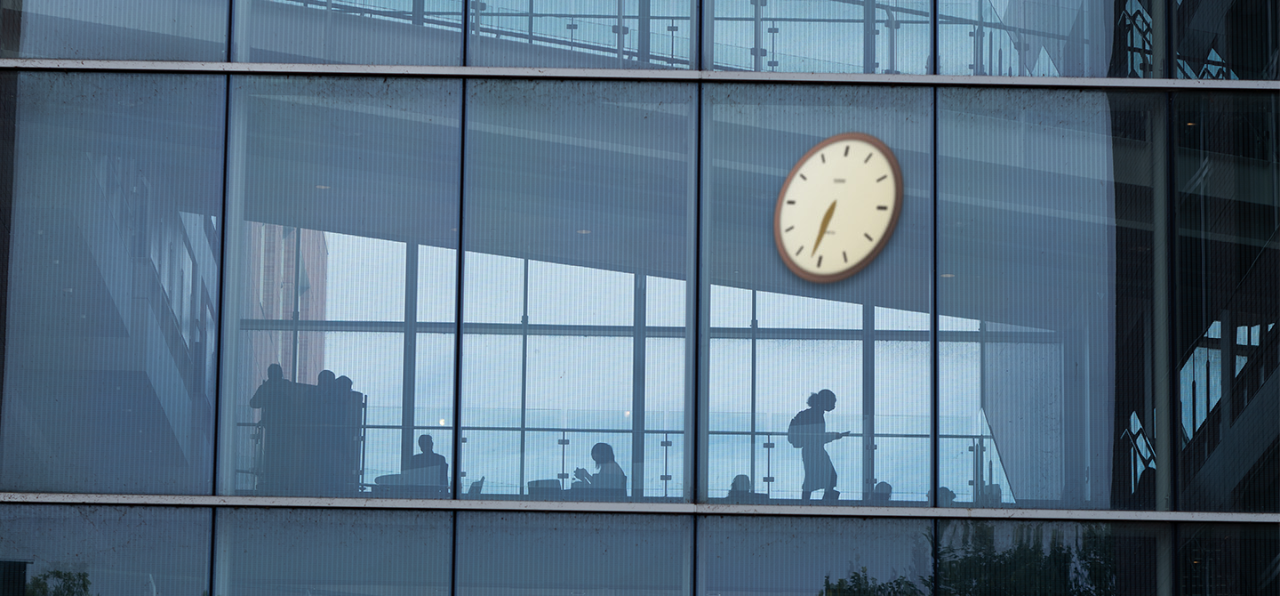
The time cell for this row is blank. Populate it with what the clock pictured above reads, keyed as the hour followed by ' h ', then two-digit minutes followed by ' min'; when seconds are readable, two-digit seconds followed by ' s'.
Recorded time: 6 h 32 min
